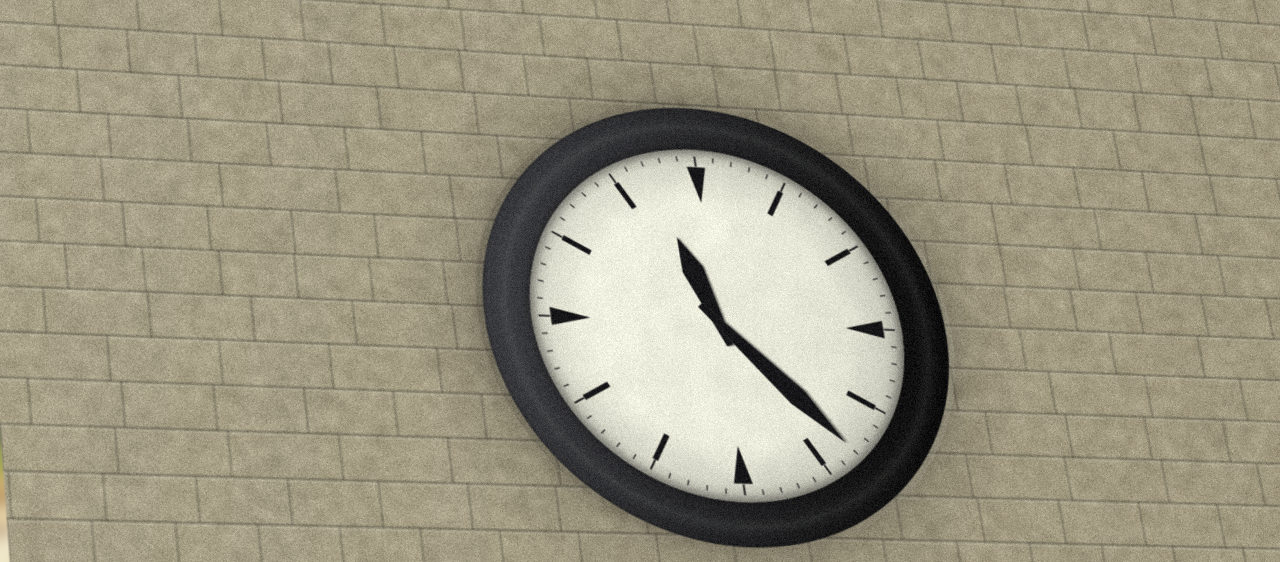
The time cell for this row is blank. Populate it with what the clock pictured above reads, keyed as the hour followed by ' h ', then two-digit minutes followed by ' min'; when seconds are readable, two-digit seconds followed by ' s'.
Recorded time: 11 h 23 min
